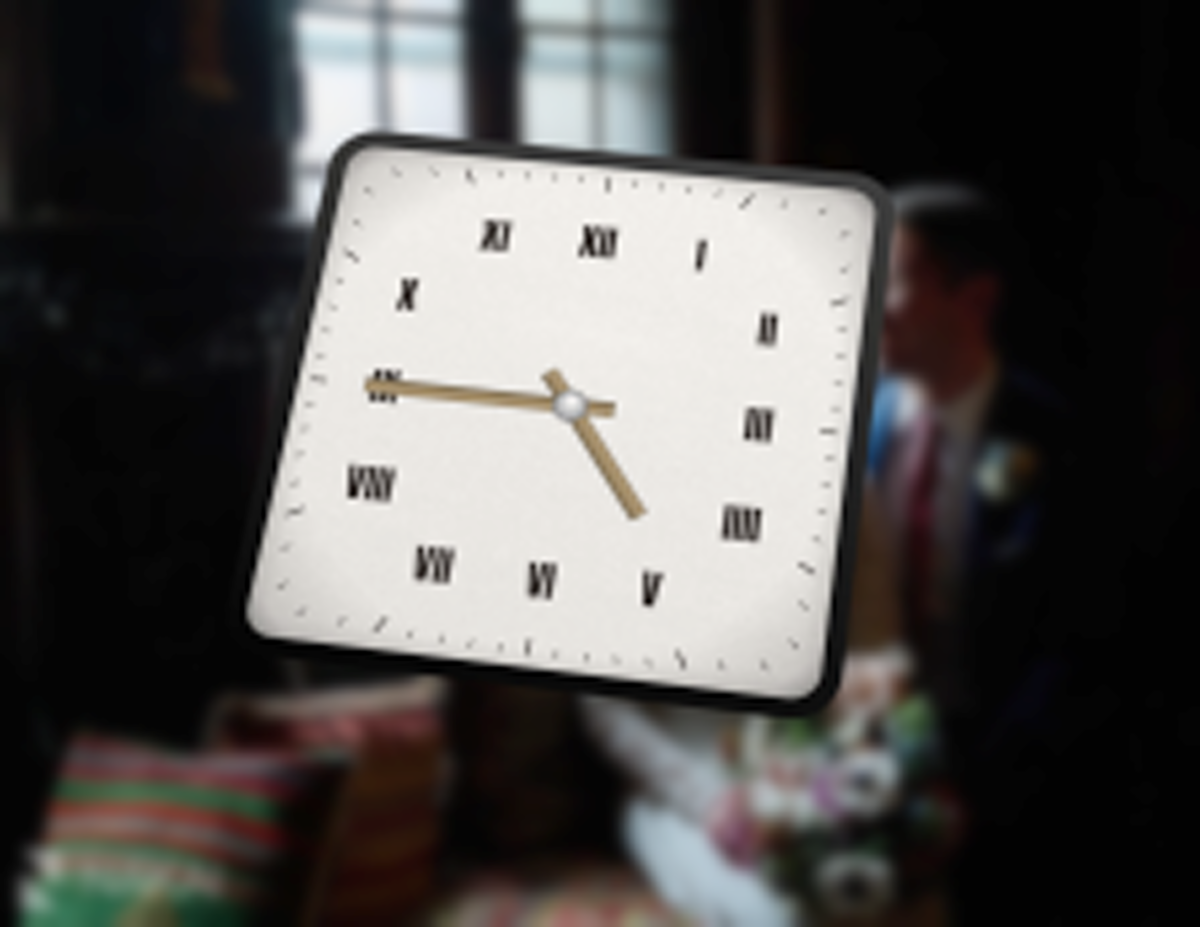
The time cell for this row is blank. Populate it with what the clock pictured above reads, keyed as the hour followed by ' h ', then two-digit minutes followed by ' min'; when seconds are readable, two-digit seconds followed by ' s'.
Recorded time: 4 h 45 min
